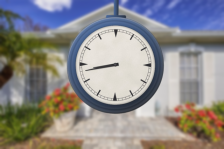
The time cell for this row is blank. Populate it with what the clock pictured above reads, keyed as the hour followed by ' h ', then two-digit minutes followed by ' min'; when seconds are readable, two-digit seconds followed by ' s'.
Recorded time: 8 h 43 min
